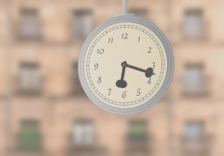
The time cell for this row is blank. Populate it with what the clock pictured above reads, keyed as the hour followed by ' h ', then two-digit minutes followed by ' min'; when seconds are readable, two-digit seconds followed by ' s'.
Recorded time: 6 h 18 min
